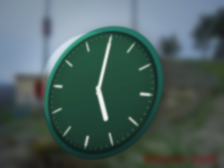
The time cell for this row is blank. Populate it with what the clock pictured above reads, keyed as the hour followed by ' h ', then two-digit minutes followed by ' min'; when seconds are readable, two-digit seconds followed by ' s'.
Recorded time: 5 h 00 min
